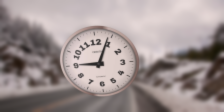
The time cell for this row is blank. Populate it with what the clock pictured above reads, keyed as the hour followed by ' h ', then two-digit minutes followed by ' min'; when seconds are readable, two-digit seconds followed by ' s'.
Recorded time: 9 h 04 min
